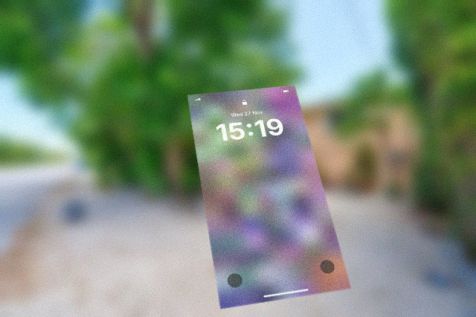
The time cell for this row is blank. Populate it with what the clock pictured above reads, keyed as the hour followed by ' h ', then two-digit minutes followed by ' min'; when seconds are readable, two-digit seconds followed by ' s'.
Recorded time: 15 h 19 min
